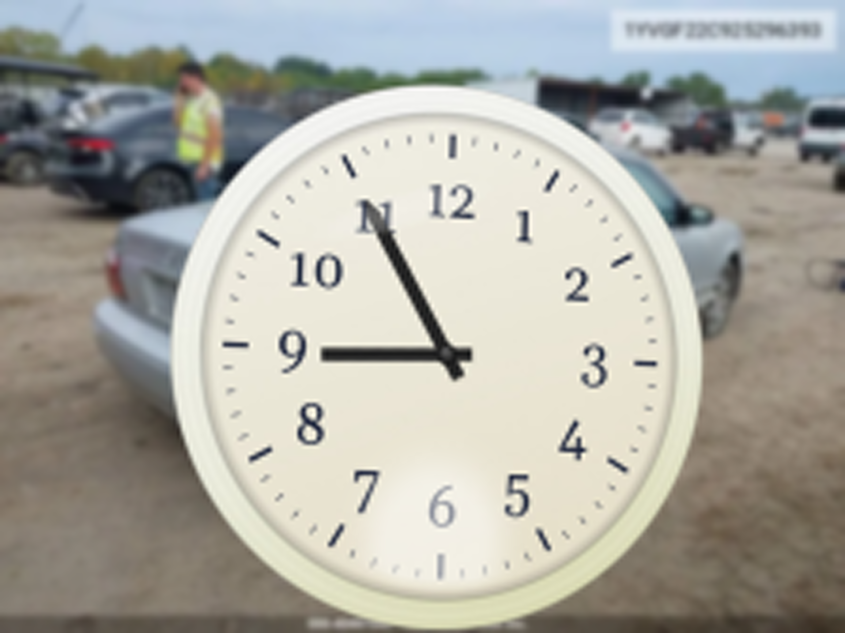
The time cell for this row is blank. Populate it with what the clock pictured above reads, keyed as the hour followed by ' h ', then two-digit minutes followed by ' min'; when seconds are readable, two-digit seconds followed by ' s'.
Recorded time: 8 h 55 min
